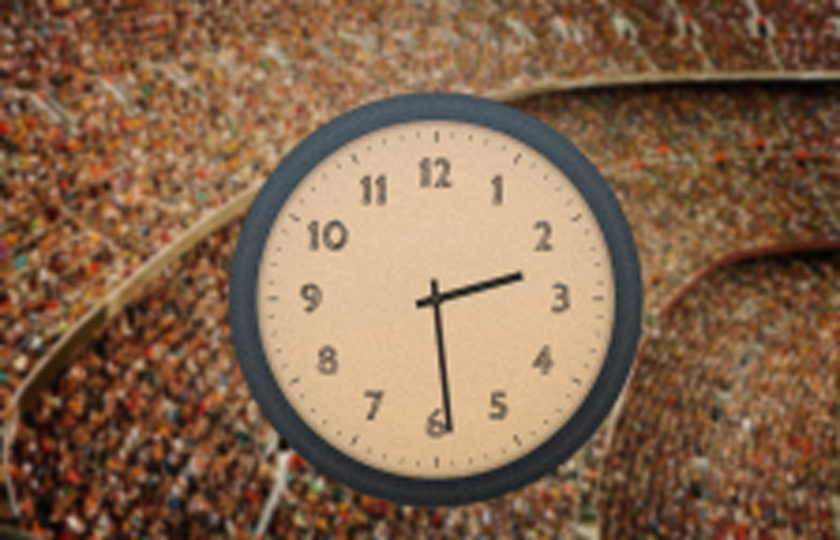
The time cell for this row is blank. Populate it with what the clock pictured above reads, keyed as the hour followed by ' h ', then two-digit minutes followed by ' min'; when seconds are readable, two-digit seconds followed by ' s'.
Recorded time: 2 h 29 min
